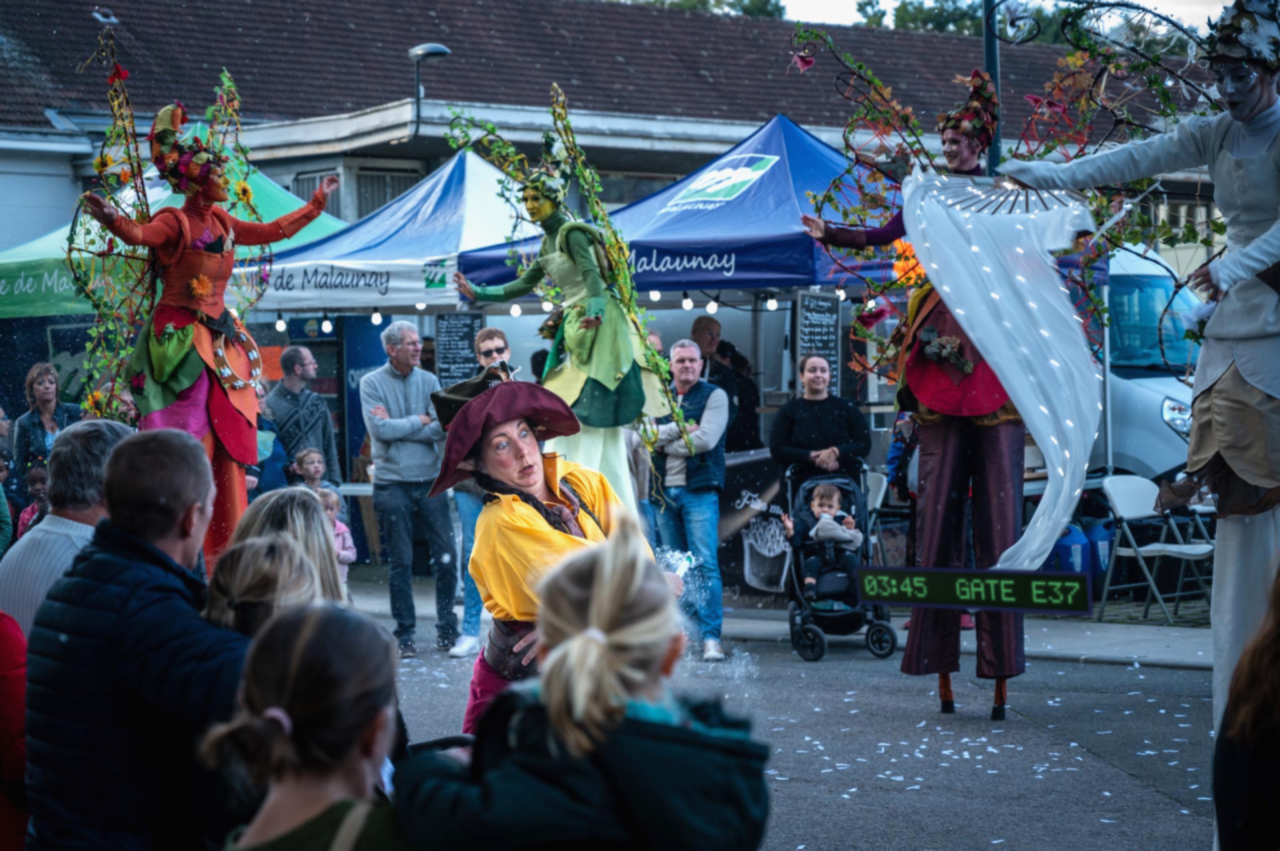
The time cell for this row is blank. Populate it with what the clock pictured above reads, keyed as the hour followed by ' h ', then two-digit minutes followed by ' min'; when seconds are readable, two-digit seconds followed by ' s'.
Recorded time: 3 h 45 min
